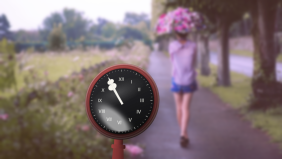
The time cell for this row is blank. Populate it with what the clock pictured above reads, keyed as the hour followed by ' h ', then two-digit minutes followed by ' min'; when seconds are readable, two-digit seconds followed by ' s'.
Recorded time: 10 h 55 min
